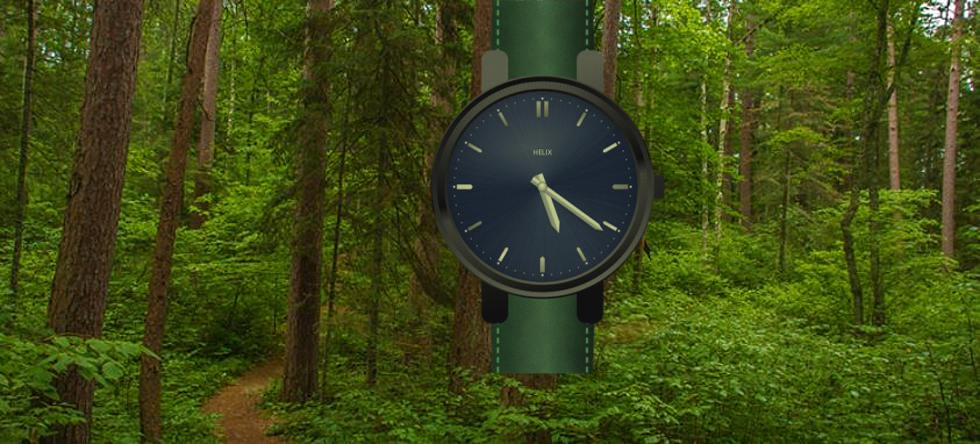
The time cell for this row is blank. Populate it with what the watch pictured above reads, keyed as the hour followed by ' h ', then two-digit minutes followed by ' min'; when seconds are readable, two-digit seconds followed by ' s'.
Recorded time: 5 h 21 min
